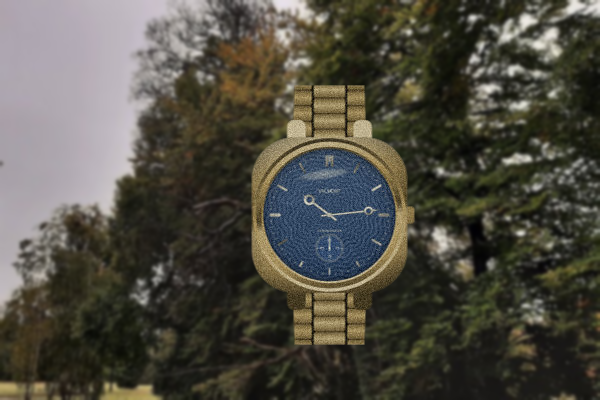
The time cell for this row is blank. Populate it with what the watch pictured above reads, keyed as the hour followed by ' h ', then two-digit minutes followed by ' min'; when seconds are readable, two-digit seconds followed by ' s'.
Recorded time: 10 h 14 min
